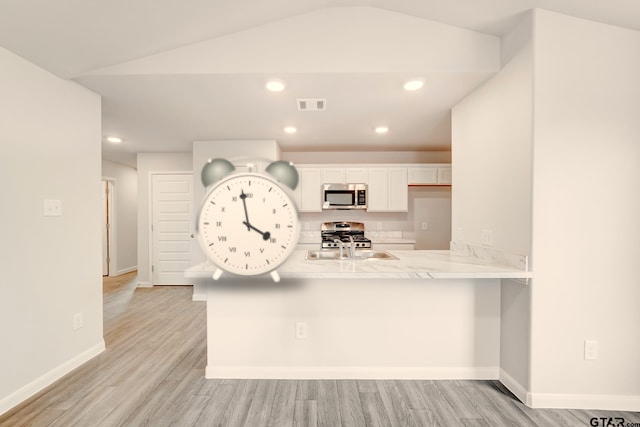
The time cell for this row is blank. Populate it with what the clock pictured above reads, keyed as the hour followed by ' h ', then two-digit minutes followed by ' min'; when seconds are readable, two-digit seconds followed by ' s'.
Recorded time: 3 h 58 min
